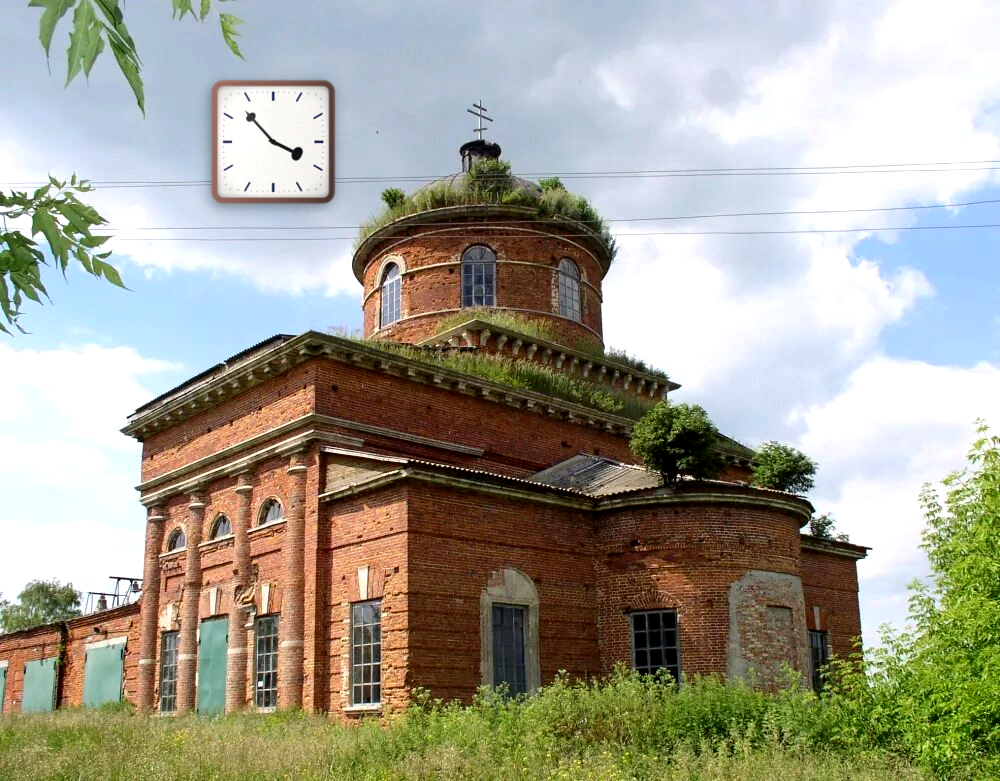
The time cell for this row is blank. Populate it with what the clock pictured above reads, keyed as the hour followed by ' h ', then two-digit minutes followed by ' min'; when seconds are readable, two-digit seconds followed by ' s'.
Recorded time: 3 h 53 min
